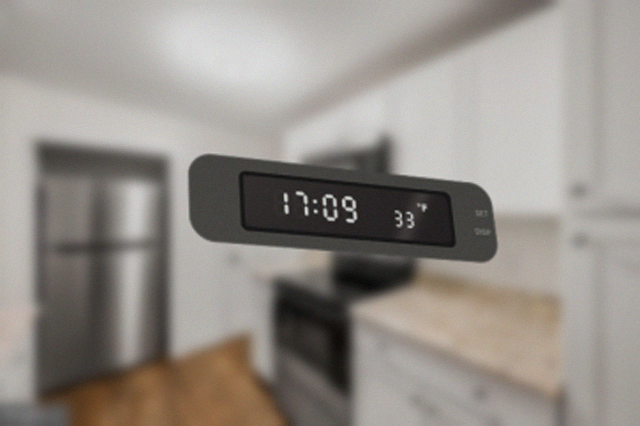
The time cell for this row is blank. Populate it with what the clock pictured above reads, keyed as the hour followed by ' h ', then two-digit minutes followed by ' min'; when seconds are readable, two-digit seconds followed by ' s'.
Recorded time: 17 h 09 min
